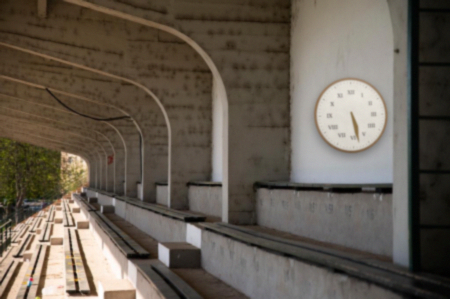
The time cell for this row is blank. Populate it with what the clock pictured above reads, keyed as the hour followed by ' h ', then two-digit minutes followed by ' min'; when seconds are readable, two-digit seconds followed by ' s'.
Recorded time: 5 h 28 min
